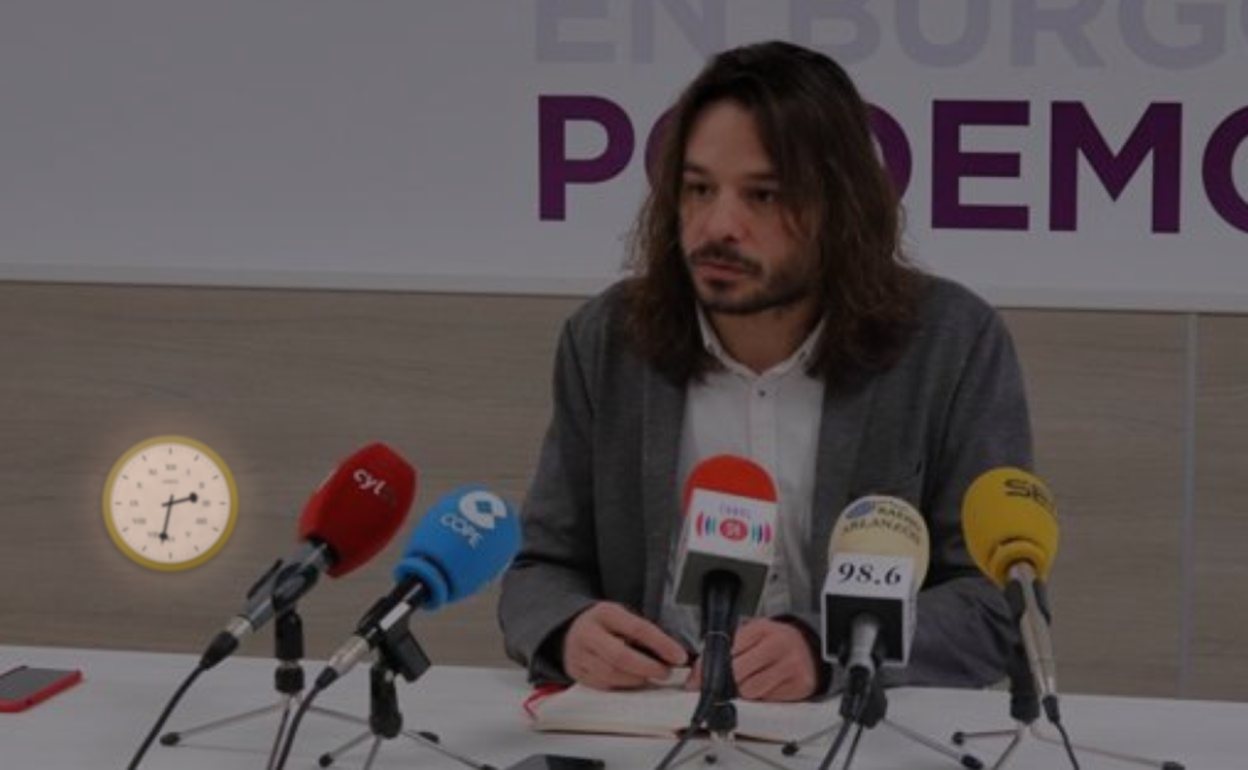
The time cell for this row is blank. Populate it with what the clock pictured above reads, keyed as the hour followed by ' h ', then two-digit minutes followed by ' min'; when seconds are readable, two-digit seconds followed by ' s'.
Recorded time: 2 h 32 min
